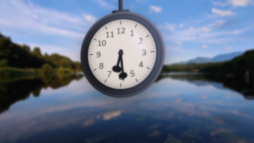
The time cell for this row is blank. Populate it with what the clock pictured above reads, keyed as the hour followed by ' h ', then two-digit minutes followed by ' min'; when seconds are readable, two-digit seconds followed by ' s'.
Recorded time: 6 h 29 min
